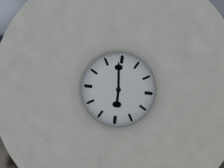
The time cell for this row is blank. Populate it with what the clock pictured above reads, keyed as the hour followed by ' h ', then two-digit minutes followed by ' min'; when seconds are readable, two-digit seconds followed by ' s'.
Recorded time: 5 h 59 min
